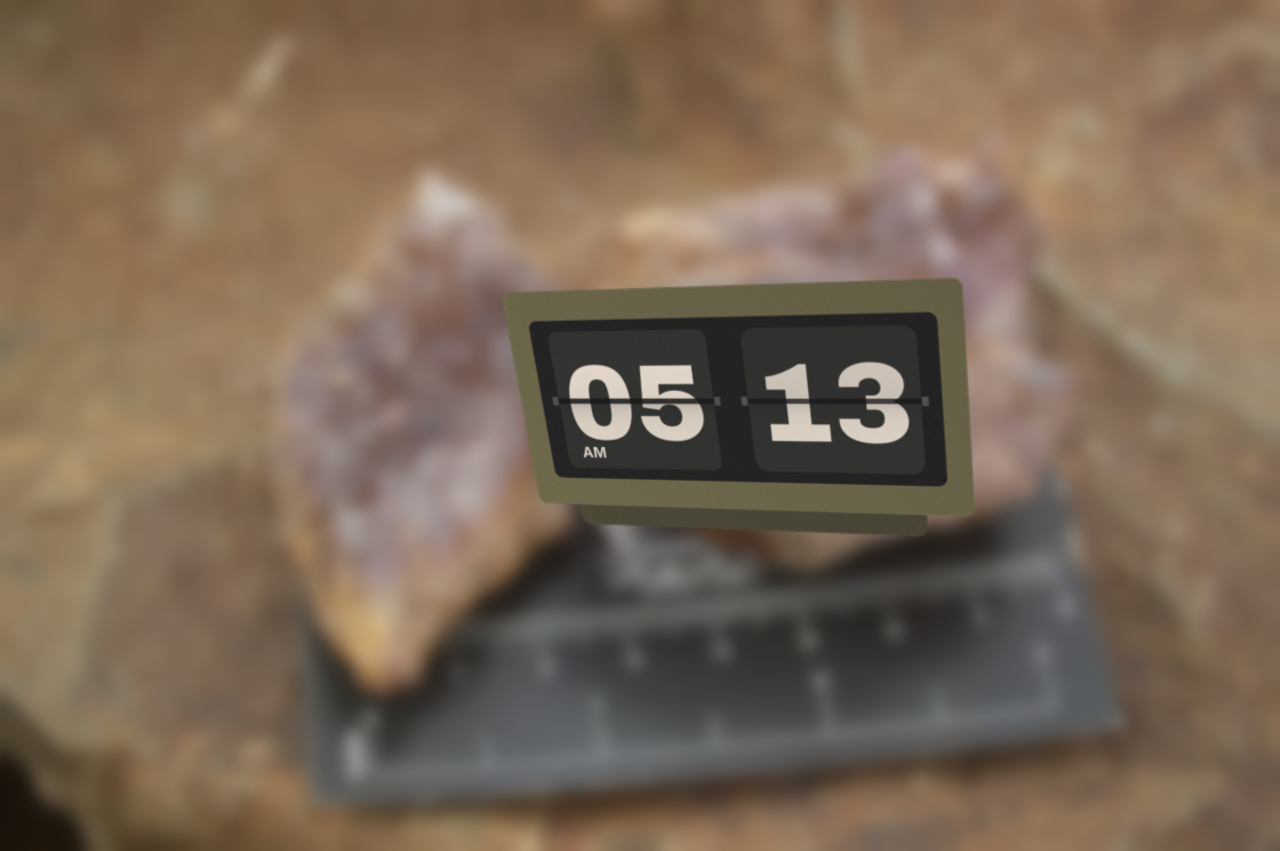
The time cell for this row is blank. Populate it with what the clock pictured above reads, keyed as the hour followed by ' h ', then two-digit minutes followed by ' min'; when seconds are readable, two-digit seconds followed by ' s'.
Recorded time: 5 h 13 min
